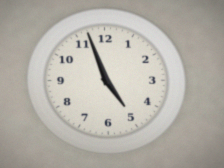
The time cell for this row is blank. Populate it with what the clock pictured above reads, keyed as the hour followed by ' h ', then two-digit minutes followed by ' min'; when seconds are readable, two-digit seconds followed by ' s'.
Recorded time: 4 h 57 min
